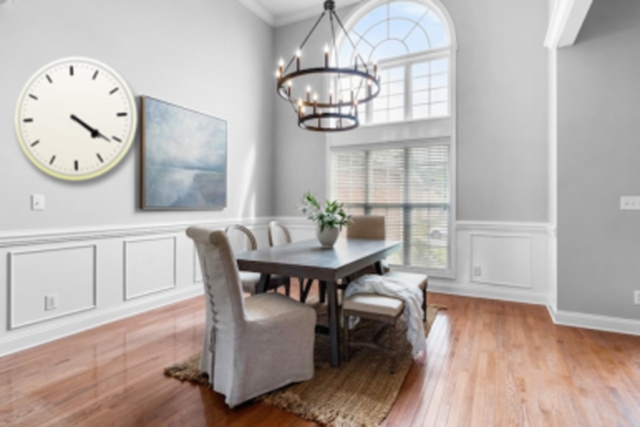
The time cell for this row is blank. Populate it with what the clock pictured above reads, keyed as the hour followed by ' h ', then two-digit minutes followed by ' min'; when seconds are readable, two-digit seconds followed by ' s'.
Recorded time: 4 h 21 min
